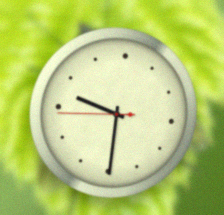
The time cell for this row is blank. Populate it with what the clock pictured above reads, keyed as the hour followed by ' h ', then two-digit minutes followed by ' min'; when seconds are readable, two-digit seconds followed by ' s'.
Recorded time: 9 h 29 min 44 s
